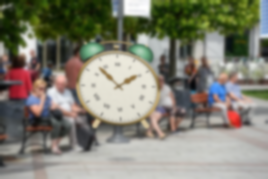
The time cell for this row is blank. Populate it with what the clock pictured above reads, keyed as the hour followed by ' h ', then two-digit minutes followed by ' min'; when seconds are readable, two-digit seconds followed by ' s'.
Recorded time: 1 h 53 min
